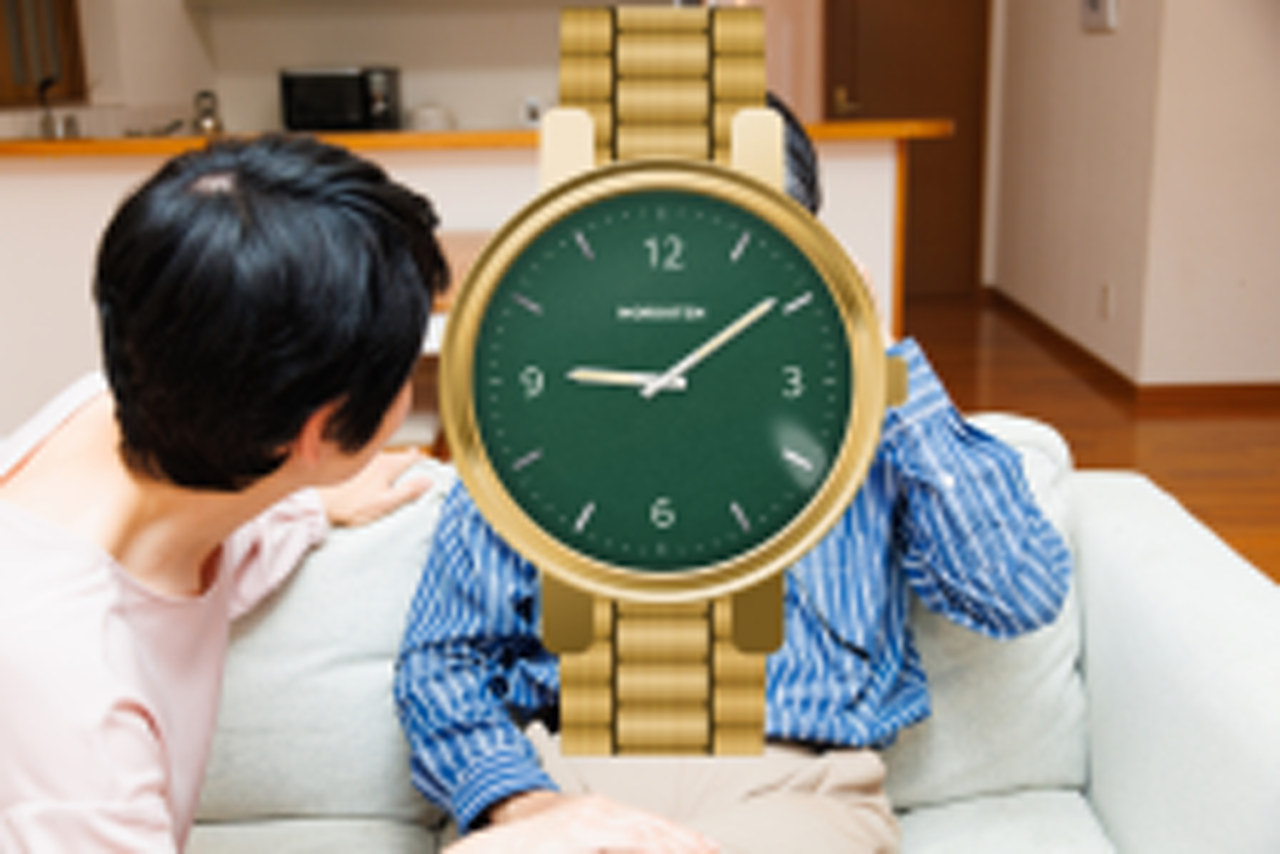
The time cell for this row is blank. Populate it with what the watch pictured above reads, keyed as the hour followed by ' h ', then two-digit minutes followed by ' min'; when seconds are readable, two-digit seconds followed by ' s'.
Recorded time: 9 h 09 min
